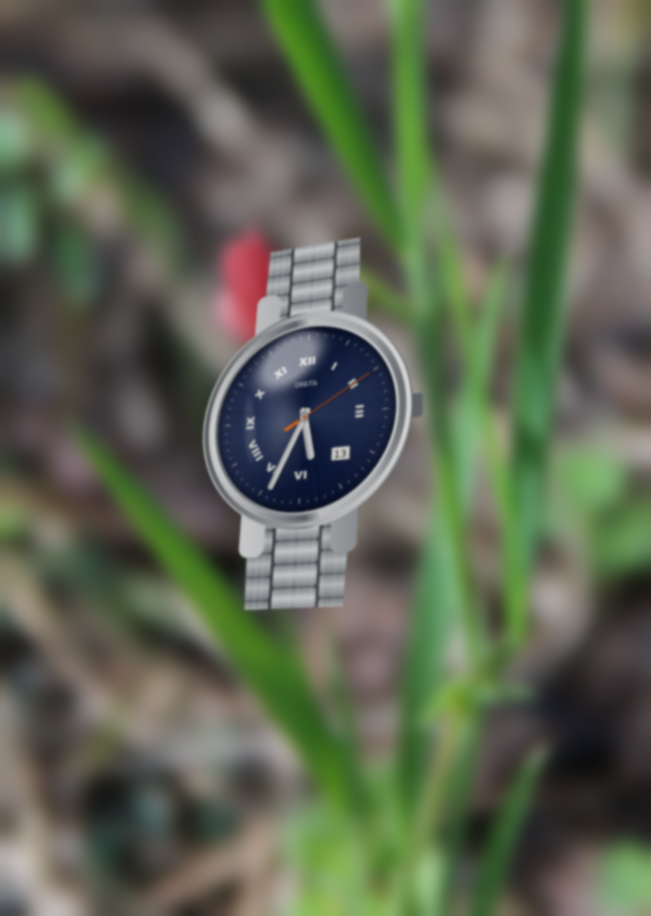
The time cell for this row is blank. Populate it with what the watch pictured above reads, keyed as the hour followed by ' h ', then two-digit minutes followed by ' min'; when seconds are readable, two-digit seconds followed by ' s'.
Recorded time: 5 h 34 min 10 s
